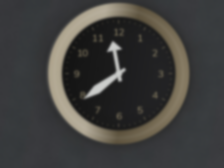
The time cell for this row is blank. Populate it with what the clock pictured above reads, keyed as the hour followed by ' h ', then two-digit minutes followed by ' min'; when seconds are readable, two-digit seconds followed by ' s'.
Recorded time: 11 h 39 min
